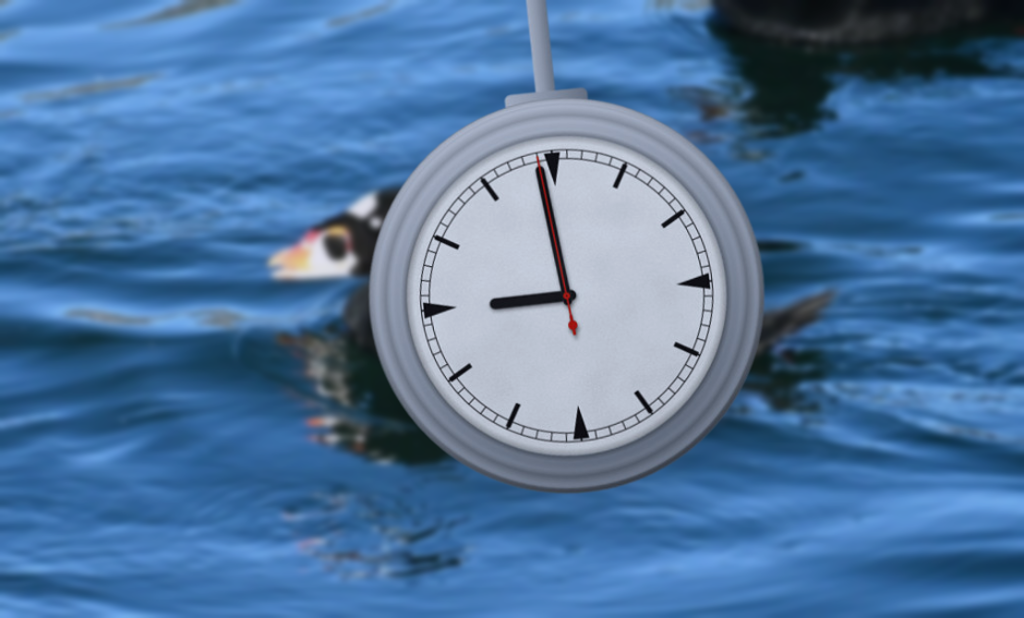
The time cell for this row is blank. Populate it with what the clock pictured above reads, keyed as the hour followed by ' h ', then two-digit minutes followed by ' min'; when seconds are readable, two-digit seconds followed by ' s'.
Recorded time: 8 h 58 min 59 s
